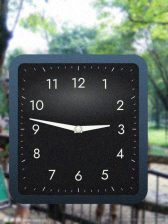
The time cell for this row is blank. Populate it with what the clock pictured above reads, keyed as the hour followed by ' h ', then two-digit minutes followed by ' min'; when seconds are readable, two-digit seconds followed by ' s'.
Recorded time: 2 h 47 min
